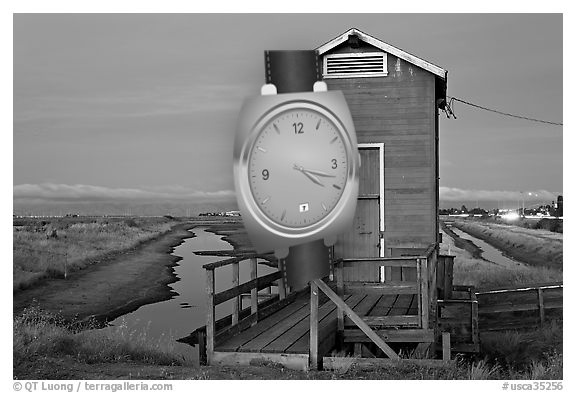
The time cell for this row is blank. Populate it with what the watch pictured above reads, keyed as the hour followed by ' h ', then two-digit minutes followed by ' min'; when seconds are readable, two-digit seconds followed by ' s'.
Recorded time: 4 h 18 min
